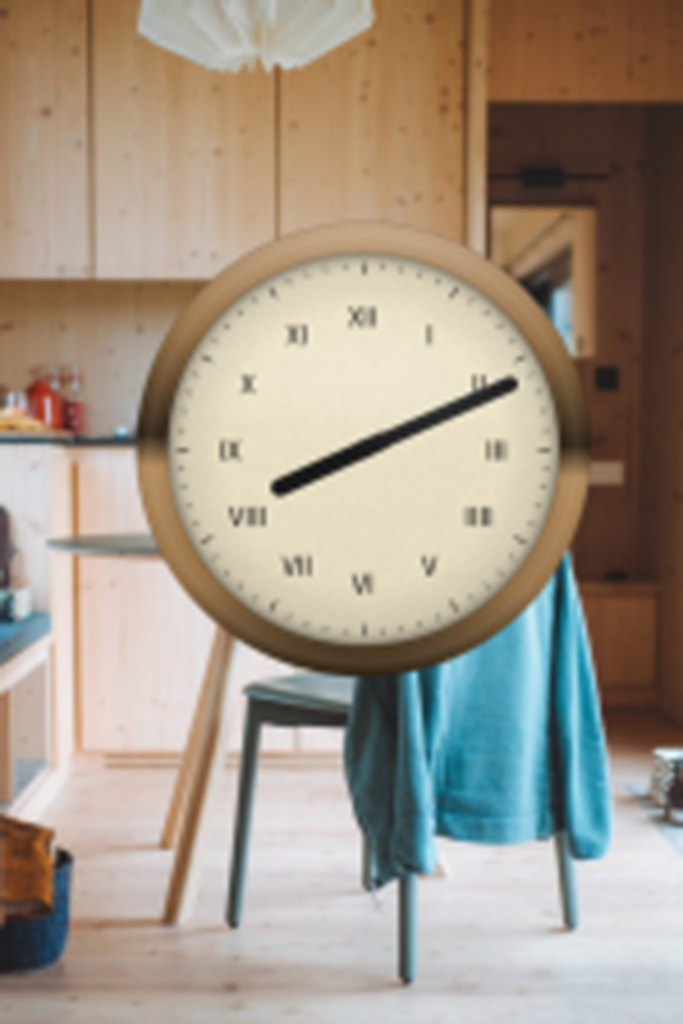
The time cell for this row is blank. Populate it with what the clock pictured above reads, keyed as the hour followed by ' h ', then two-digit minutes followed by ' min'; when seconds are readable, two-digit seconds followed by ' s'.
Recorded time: 8 h 11 min
